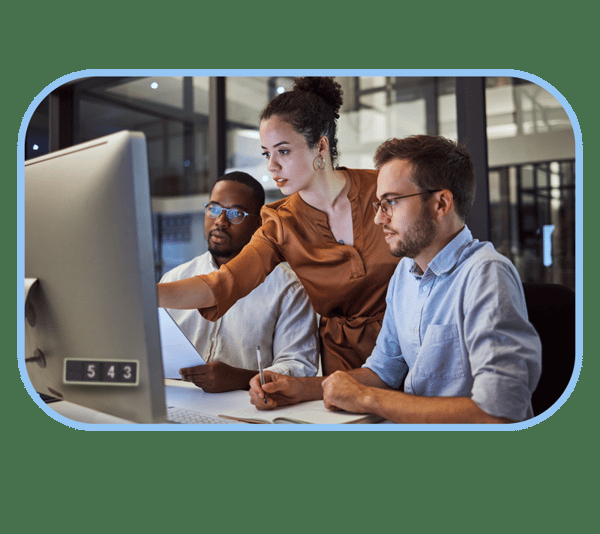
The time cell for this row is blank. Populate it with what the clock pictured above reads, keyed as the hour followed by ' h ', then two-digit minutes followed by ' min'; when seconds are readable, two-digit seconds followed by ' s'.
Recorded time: 5 h 43 min
